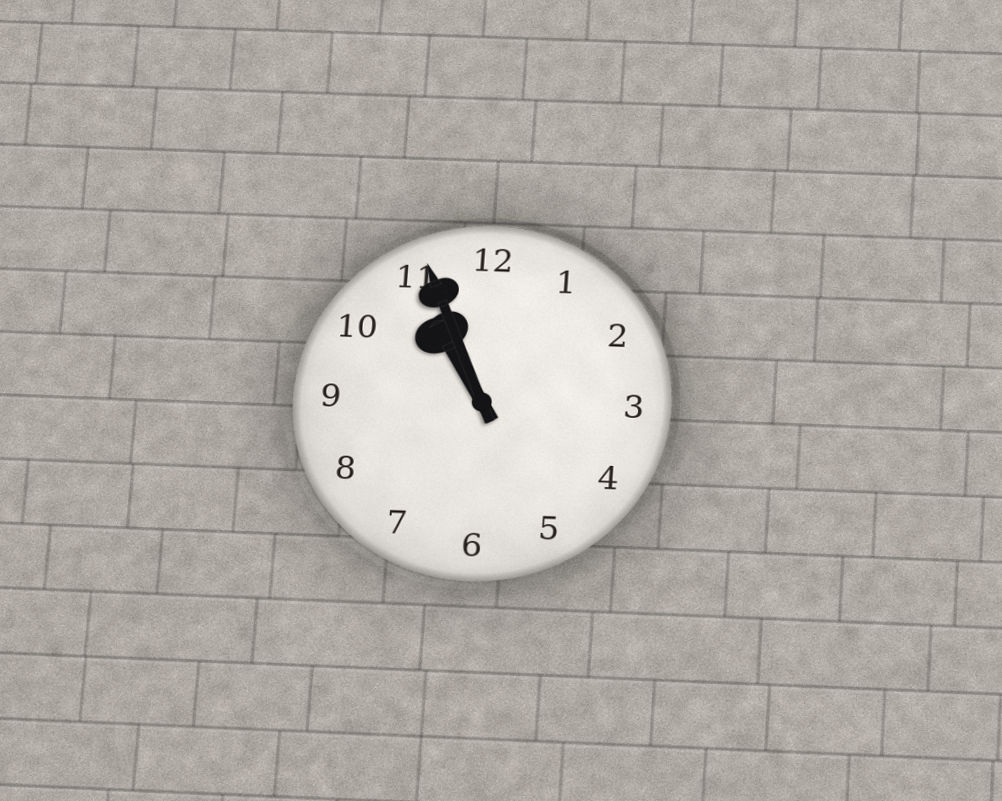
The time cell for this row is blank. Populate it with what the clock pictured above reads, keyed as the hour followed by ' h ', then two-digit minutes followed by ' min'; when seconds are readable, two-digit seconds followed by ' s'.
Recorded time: 10 h 56 min
